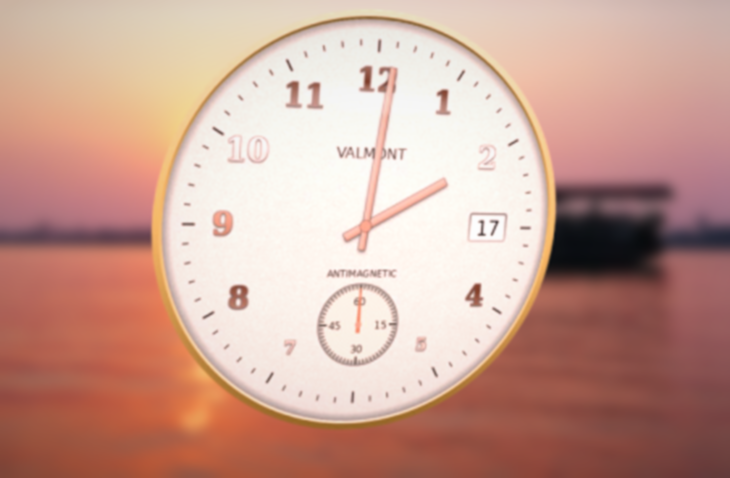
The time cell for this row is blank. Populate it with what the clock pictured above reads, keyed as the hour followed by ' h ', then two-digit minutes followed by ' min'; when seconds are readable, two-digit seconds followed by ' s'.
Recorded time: 2 h 01 min
